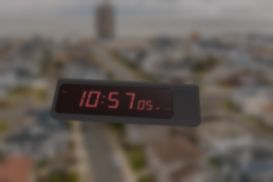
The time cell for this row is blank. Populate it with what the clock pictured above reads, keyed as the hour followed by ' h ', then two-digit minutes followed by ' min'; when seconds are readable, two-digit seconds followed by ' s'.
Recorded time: 10 h 57 min
